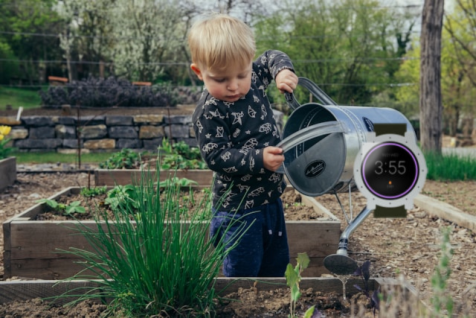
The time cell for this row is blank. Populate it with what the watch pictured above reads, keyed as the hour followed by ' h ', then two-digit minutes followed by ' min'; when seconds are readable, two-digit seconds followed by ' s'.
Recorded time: 3 h 55 min
